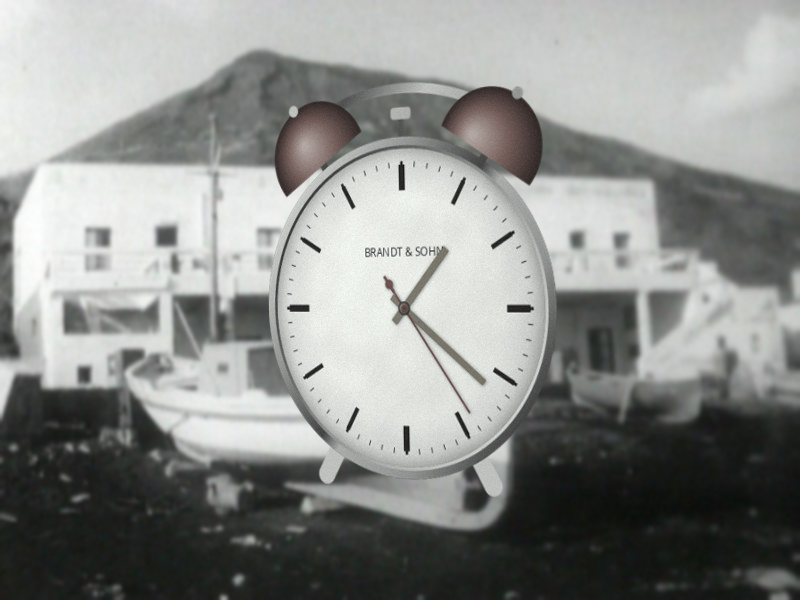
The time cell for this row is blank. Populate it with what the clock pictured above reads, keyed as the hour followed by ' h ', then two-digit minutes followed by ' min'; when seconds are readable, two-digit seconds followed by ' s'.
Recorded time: 1 h 21 min 24 s
